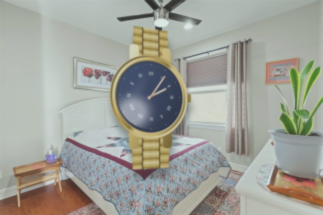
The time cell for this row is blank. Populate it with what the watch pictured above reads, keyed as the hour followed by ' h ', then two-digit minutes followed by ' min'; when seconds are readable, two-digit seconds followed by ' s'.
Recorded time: 2 h 06 min
